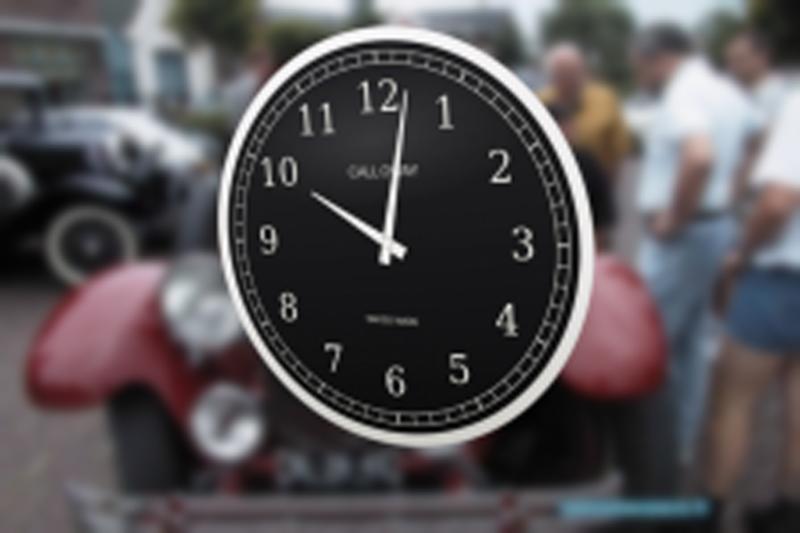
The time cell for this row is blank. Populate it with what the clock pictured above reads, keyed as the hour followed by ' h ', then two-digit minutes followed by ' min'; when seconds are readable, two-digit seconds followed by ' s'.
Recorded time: 10 h 02 min
